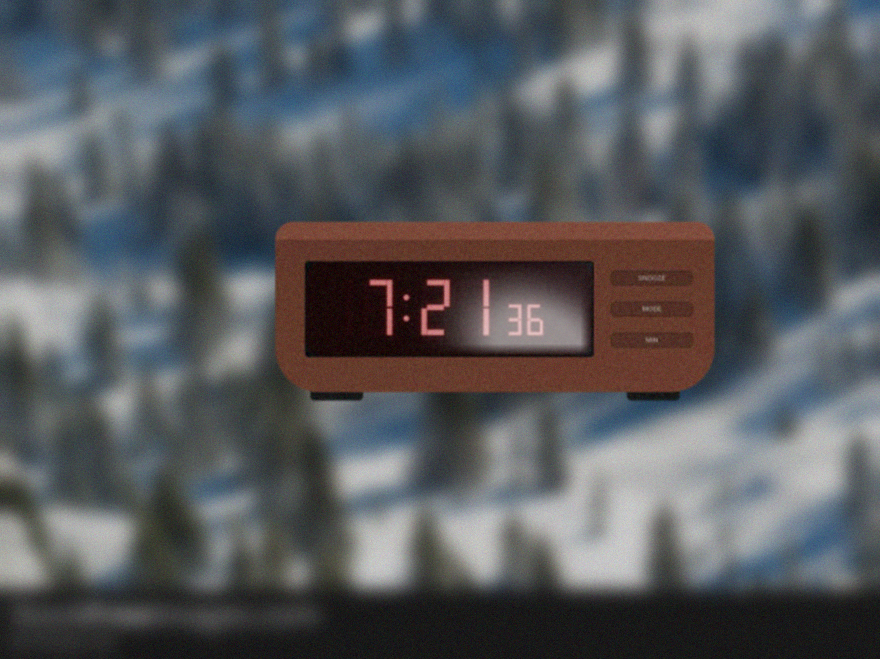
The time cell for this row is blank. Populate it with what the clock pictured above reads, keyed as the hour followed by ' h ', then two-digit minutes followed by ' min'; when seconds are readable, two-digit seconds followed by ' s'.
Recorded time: 7 h 21 min 36 s
